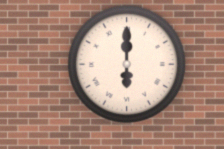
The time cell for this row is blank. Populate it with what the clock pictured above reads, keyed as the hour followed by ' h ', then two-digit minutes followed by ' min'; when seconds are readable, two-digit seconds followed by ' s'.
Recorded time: 6 h 00 min
